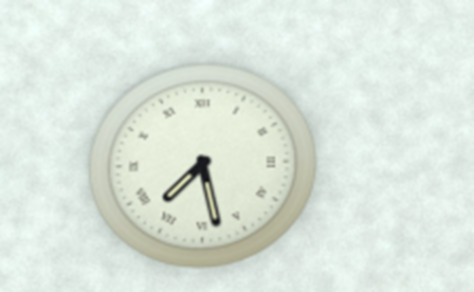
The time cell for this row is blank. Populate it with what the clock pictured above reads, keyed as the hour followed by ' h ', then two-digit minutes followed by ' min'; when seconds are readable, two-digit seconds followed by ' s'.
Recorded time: 7 h 28 min
